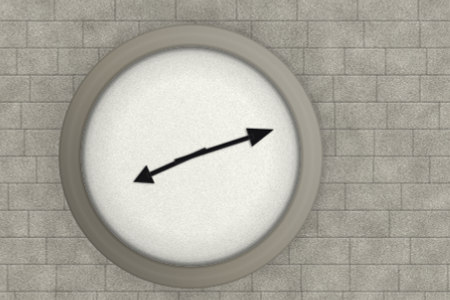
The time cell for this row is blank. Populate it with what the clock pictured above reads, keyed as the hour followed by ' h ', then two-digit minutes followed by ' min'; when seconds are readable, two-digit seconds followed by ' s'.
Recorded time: 8 h 12 min
